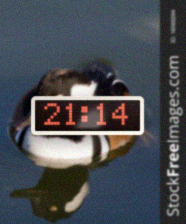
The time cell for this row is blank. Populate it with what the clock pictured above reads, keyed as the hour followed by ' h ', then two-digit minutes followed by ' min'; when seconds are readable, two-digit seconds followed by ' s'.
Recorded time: 21 h 14 min
